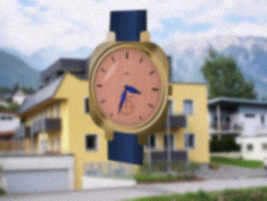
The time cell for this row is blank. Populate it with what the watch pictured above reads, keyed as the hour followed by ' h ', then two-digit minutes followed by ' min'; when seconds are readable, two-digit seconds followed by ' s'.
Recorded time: 3 h 33 min
